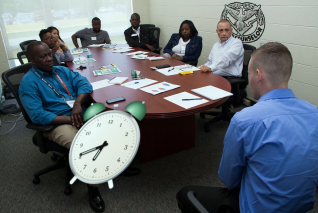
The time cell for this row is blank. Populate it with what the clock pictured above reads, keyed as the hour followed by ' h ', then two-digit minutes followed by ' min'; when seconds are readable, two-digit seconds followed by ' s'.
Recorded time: 6 h 41 min
